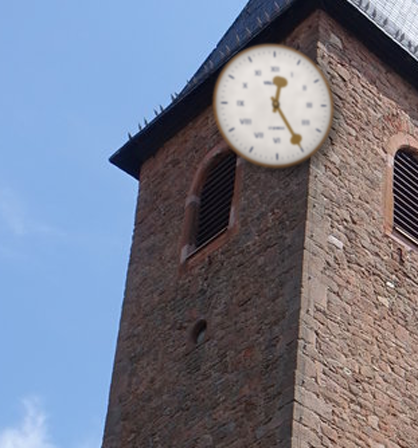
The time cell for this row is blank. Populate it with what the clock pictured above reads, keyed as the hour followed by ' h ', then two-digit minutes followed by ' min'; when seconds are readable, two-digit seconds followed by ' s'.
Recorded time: 12 h 25 min
